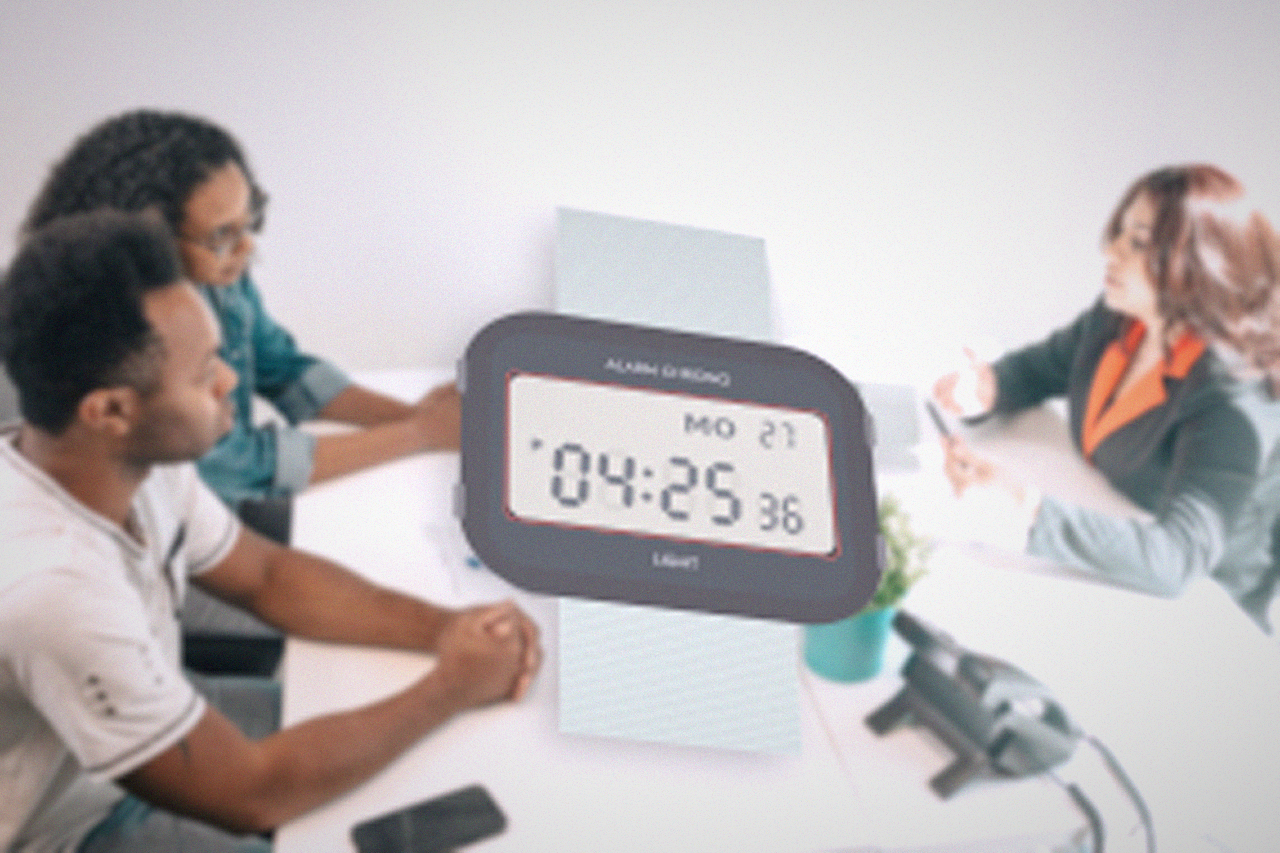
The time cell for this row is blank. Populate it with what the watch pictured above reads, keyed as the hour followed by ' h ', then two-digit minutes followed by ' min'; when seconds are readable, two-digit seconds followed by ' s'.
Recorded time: 4 h 25 min 36 s
